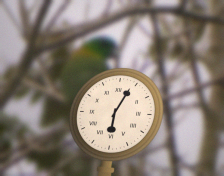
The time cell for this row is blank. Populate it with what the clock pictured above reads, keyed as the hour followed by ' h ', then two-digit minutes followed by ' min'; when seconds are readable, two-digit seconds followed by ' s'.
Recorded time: 6 h 04 min
